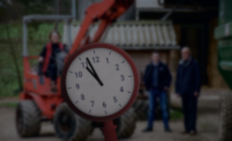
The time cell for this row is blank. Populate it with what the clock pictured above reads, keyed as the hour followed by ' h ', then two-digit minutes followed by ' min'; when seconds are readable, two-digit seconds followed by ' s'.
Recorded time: 10 h 57 min
